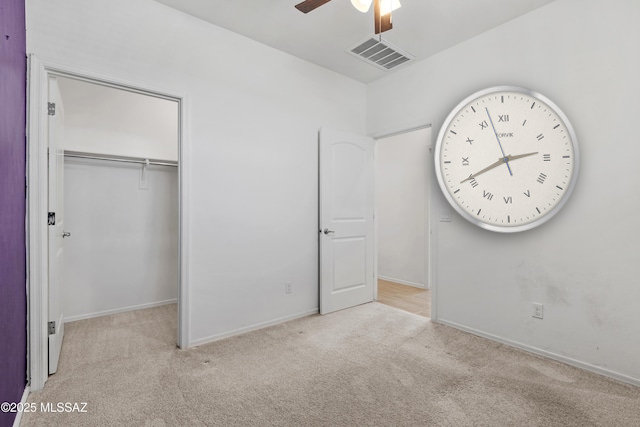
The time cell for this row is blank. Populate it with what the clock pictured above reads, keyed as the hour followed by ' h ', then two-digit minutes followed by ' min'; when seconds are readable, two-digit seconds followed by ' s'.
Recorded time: 2 h 40 min 57 s
